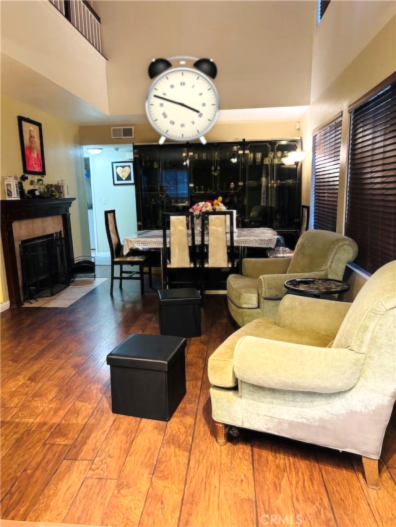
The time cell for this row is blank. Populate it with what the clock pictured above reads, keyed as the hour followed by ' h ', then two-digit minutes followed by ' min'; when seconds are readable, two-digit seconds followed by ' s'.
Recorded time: 3 h 48 min
